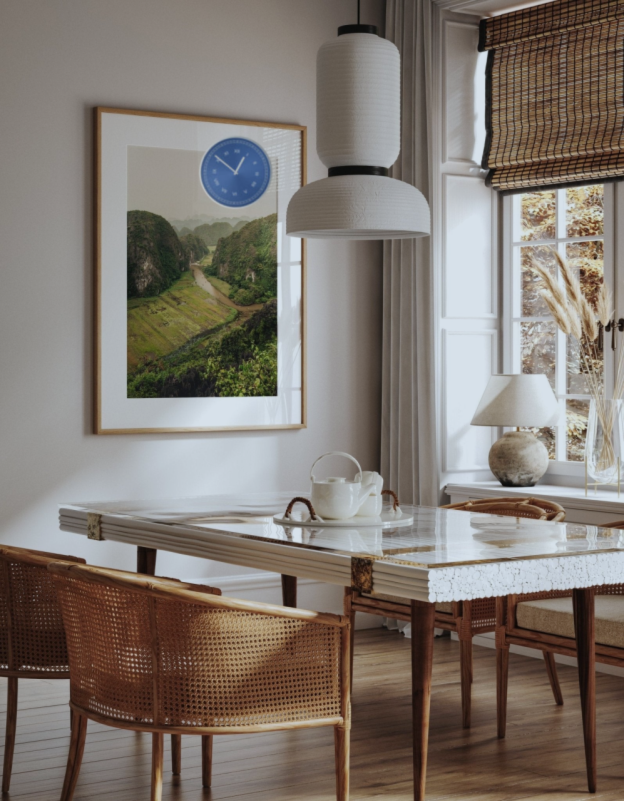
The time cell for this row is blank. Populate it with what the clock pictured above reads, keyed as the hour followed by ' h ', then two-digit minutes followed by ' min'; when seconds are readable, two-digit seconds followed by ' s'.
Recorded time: 12 h 51 min
